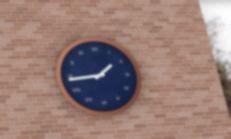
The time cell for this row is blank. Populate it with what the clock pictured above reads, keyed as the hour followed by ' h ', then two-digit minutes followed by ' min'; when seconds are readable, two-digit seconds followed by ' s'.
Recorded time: 1 h 44 min
